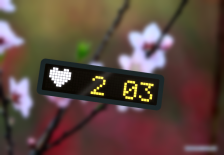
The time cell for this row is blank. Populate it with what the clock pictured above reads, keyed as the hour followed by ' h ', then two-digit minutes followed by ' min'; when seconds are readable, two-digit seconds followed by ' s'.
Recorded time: 2 h 03 min
